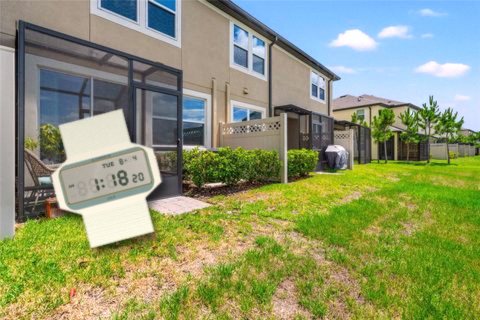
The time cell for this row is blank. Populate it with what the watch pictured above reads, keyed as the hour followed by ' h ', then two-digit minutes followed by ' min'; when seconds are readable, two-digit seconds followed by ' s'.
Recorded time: 1 h 18 min
